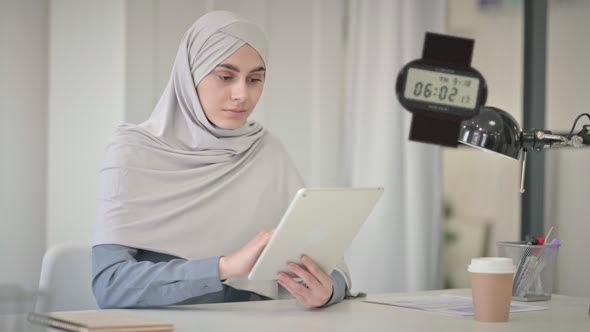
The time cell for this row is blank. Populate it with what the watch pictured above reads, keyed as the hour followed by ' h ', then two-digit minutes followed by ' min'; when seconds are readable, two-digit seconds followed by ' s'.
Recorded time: 6 h 02 min
